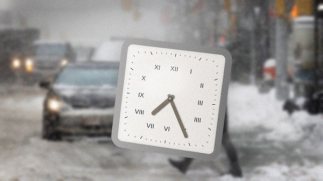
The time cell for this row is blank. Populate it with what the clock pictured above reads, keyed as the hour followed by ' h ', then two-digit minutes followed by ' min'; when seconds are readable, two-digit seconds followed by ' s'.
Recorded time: 7 h 25 min
